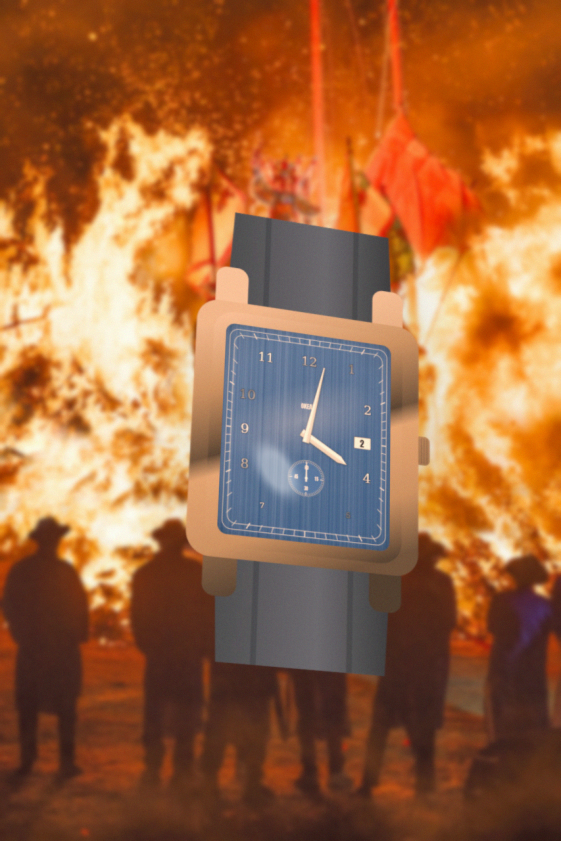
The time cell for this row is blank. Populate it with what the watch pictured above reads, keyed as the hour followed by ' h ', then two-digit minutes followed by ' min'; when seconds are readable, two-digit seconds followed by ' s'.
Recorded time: 4 h 02 min
